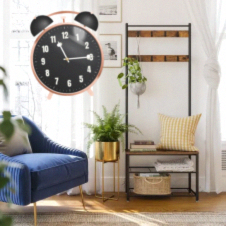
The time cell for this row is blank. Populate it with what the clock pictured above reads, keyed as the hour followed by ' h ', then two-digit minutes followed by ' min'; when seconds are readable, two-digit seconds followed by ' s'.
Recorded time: 11 h 15 min
